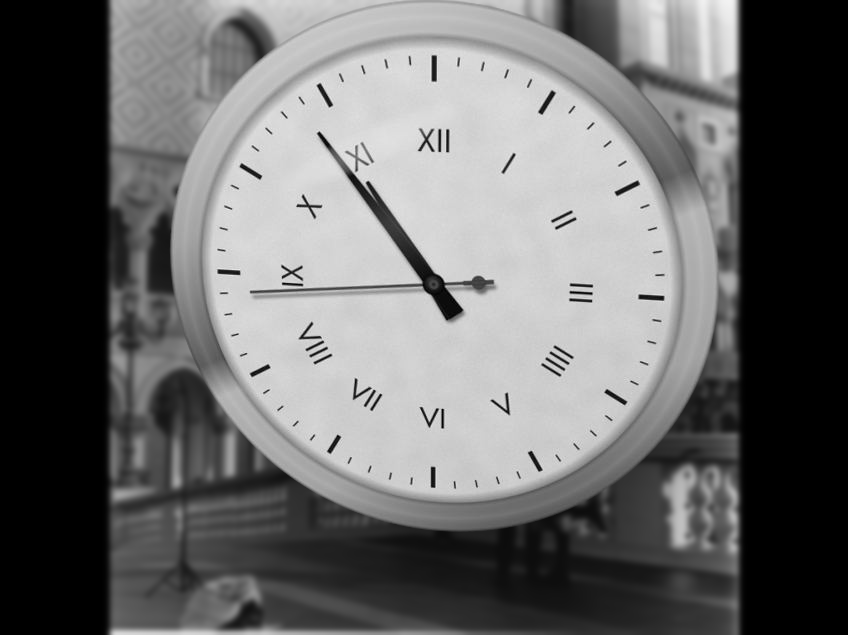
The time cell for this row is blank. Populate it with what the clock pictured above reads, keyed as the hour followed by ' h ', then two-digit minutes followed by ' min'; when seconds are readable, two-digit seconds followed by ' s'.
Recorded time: 10 h 53 min 44 s
